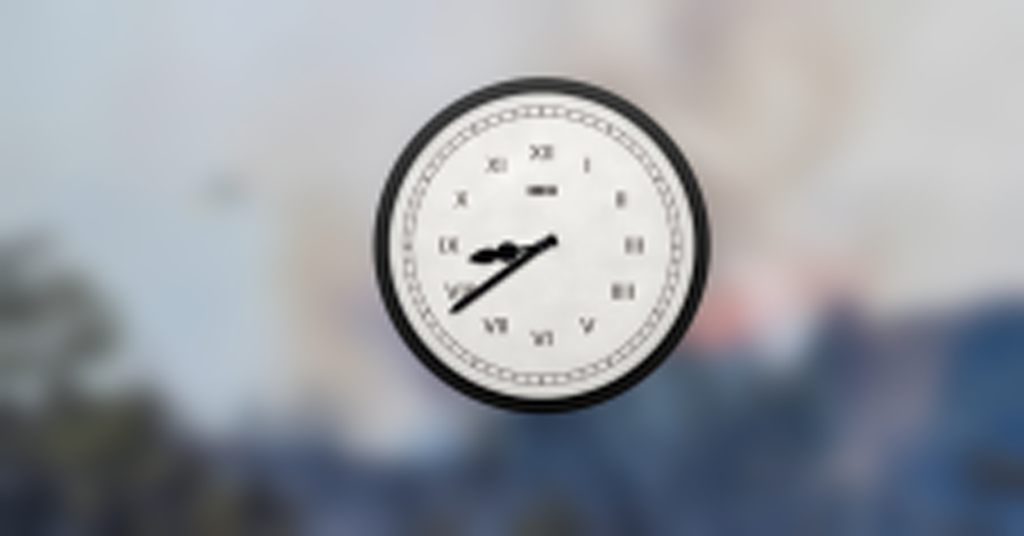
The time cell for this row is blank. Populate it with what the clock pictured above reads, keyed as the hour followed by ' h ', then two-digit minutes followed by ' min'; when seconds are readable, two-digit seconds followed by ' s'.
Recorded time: 8 h 39 min
